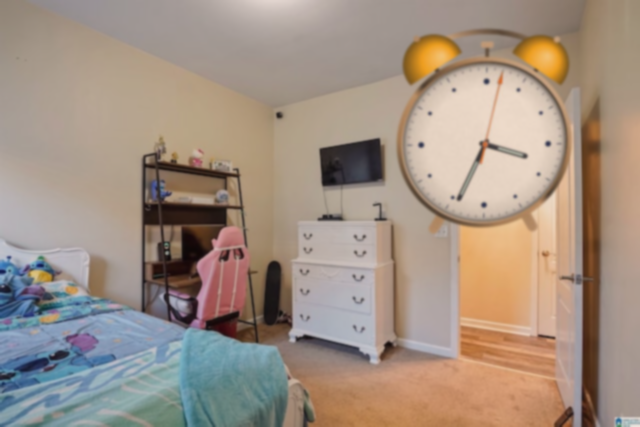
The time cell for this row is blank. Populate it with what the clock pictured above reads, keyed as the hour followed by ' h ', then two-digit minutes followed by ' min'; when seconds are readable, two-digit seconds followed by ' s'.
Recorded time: 3 h 34 min 02 s
